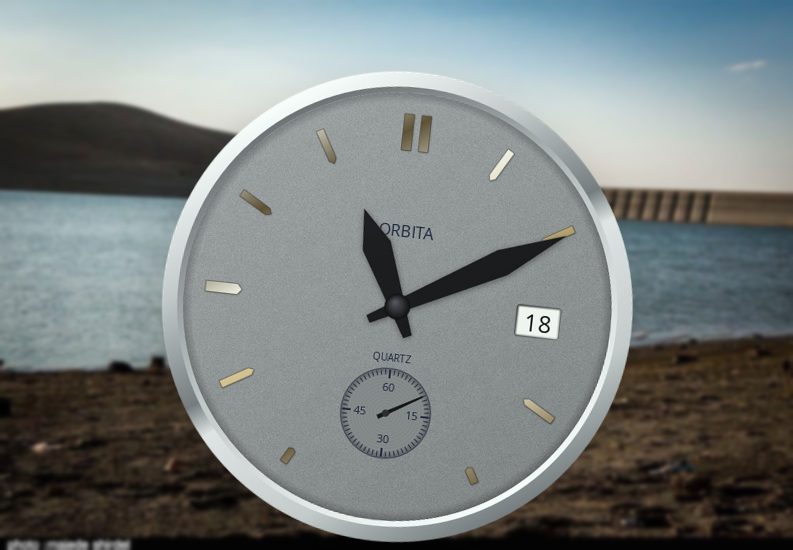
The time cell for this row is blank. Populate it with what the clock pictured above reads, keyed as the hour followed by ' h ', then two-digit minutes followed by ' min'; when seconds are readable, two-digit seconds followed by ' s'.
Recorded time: 11 h 10 min 10 s
